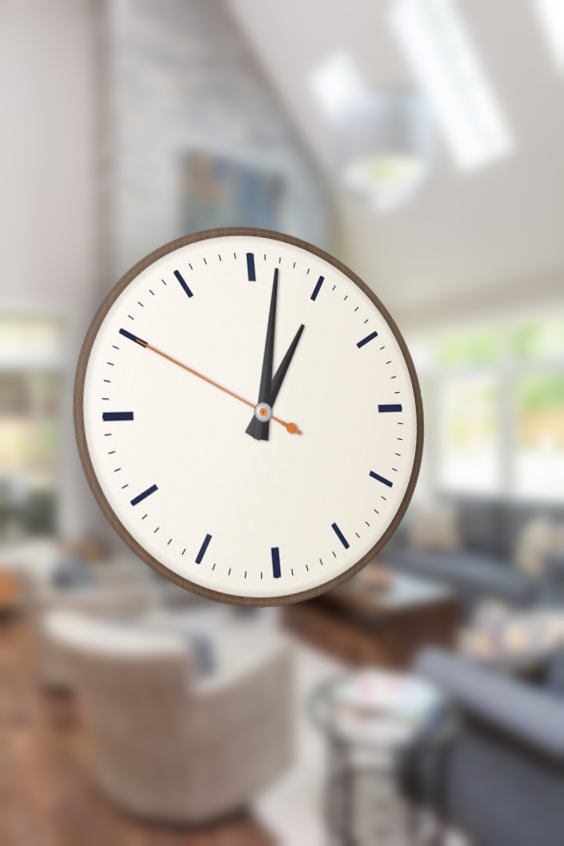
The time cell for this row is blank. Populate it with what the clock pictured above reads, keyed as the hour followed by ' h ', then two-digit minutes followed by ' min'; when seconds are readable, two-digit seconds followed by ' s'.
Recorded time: 1 h 01 min 50 s
